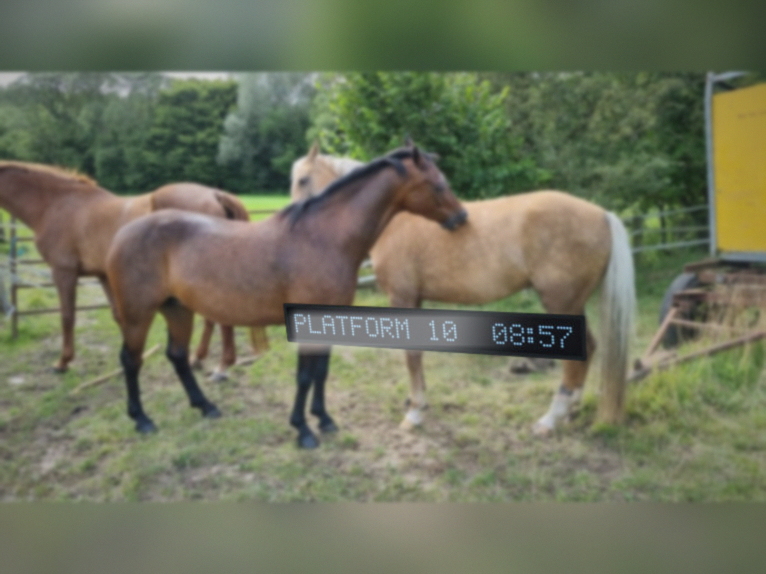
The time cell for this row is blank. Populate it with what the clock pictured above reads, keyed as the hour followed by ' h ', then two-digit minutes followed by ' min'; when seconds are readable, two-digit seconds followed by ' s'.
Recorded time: 8 h 57 min
